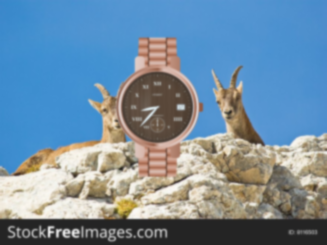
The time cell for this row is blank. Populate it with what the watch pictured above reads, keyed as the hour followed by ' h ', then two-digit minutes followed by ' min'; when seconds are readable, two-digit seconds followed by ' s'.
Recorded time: 8 h 37 min
